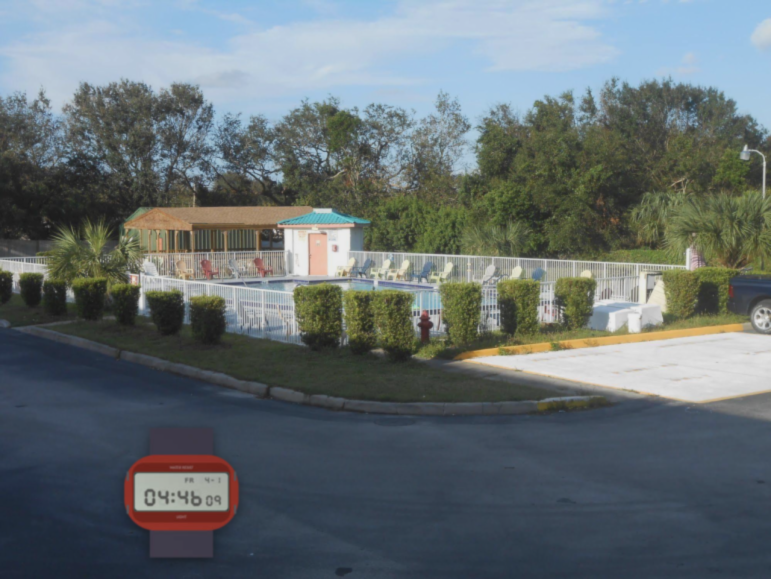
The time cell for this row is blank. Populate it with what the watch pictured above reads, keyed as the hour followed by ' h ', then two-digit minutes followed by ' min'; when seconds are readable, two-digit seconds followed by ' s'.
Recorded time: 4 h 46 min 09 s
